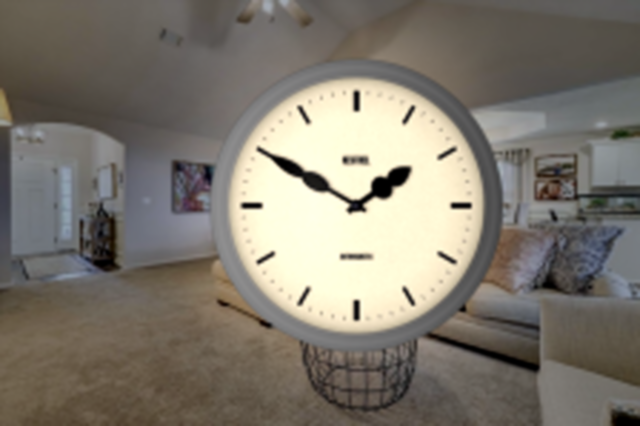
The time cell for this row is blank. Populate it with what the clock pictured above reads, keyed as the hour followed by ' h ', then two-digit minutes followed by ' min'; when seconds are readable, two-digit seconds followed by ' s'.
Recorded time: 1 h 50 min
